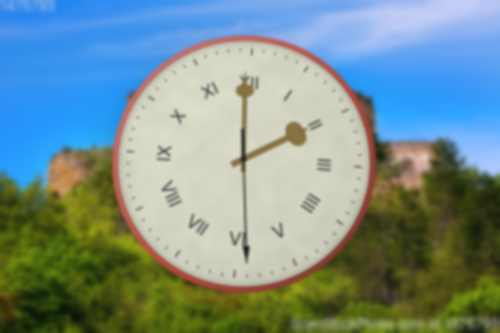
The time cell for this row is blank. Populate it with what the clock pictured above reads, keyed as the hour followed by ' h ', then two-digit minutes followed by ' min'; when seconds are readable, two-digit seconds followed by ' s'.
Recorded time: 1 h 59 min 29 s
